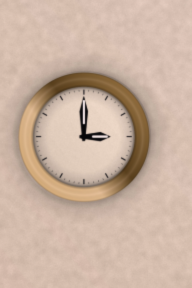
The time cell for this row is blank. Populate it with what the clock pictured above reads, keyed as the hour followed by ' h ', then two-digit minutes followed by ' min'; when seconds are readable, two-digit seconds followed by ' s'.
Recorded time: 3 h 00 min
